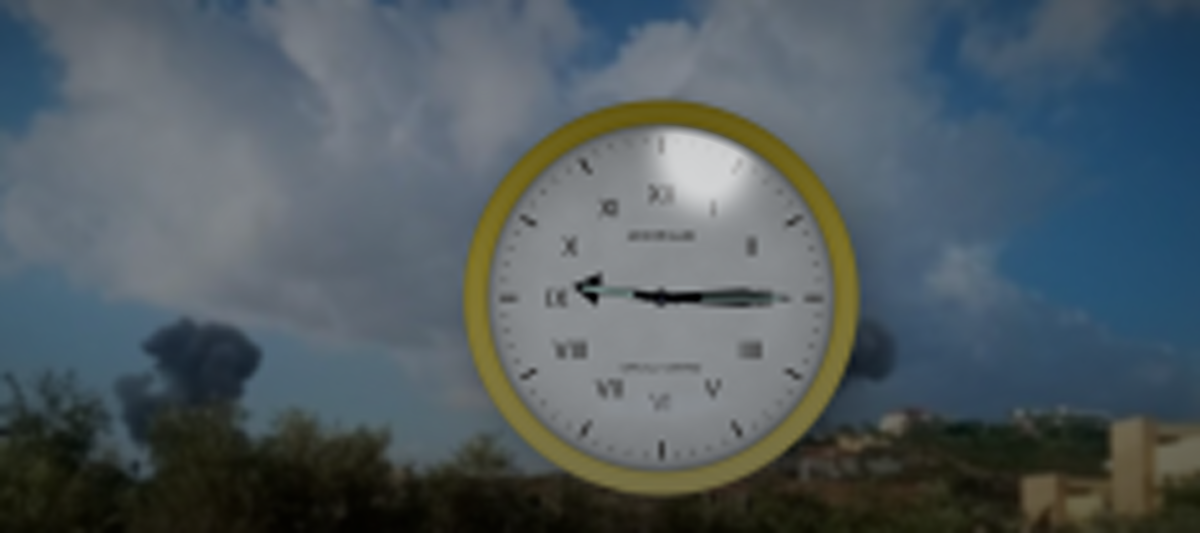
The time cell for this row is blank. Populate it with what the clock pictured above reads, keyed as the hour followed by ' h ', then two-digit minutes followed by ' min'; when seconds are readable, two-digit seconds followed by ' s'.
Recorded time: 9 h 15 min
